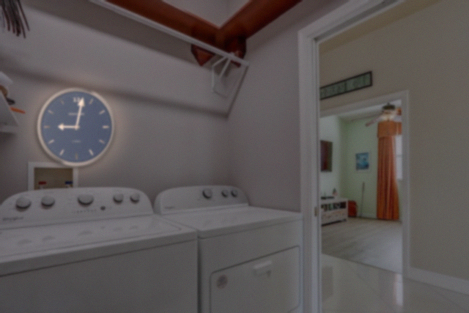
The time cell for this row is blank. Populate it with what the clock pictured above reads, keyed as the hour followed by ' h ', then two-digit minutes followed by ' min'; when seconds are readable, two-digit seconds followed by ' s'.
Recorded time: 9 h 02 min
